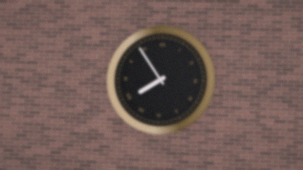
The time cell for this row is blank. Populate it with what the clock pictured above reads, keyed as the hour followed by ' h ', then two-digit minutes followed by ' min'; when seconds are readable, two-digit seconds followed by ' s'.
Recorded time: 7 h 54 min
